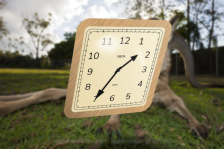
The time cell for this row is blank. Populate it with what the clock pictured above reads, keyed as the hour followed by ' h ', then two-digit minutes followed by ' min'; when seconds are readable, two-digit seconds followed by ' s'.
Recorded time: 1 h 35 min
